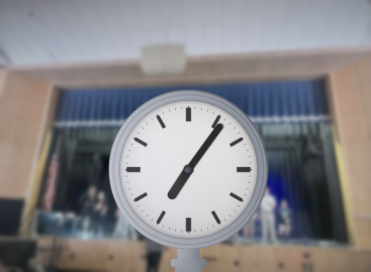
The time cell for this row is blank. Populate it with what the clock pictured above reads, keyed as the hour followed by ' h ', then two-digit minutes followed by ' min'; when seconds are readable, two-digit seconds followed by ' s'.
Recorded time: 7 h 06 min
